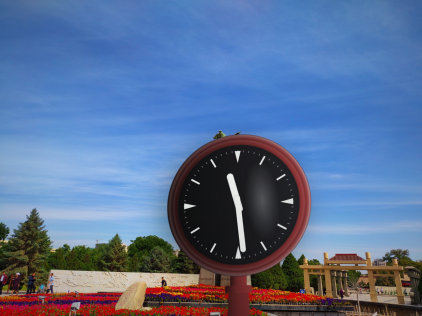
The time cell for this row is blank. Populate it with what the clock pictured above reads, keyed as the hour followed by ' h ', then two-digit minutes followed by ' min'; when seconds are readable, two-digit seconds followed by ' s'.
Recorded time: 11 h 29 min
